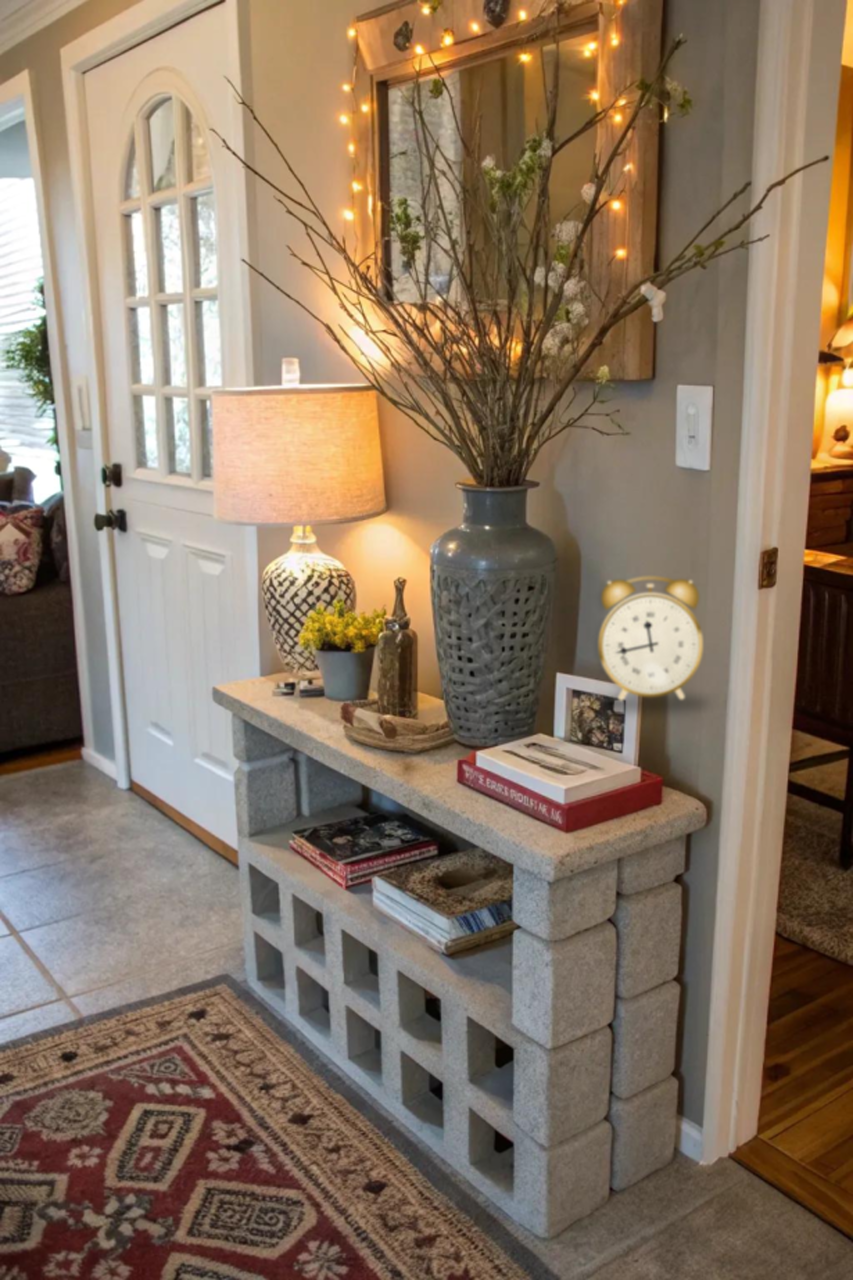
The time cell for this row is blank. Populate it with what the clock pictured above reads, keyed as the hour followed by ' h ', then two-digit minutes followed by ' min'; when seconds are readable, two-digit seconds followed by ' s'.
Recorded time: 11 h 43 min
